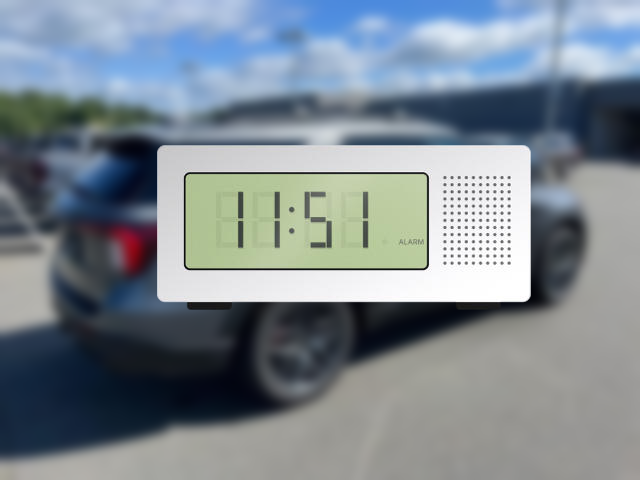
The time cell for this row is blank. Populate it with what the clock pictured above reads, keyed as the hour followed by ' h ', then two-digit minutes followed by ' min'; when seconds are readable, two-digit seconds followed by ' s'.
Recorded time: 11 h 51 min
